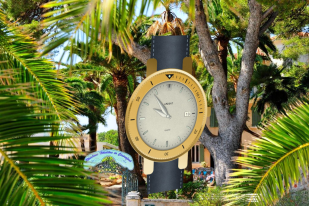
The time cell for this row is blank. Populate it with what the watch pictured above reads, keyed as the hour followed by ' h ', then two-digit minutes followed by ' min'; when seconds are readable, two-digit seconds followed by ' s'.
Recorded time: 9 h 54 min
